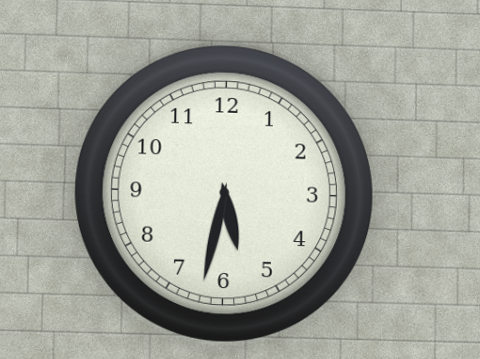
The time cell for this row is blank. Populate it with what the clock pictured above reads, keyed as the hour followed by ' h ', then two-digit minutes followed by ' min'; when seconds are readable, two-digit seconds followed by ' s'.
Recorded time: 5 h 32 min
